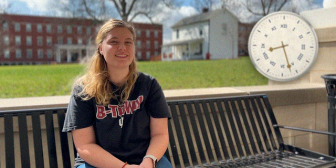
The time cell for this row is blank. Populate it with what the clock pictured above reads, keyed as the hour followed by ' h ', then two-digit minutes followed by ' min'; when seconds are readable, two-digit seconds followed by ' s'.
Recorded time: 8 h 27 min
